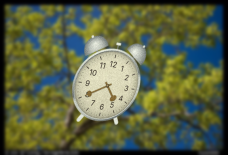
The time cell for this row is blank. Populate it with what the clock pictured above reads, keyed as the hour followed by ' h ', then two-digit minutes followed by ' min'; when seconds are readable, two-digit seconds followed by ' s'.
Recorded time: 4 h 40 min
